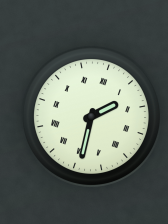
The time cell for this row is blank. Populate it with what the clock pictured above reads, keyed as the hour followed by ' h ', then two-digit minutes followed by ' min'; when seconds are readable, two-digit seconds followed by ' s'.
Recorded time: 1 h 29 min
